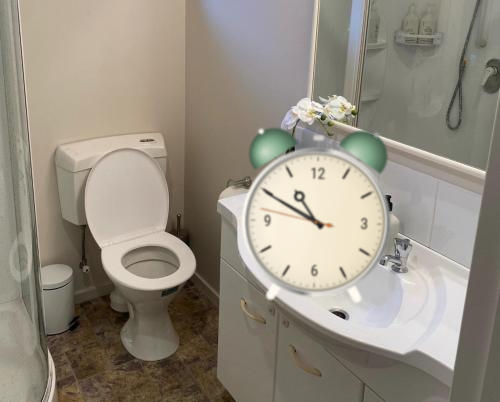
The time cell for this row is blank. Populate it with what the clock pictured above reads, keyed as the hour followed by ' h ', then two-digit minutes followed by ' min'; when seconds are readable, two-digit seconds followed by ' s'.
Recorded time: 10 h 49 min 47 s
